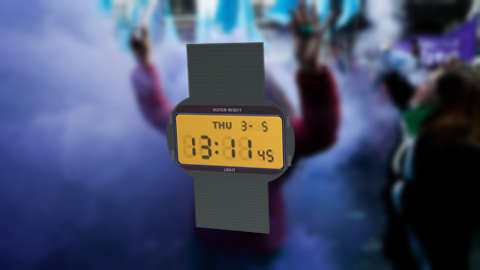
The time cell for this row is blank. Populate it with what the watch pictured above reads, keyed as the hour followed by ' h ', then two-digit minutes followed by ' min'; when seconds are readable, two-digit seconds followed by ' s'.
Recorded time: 13 h 11 min 45 s
